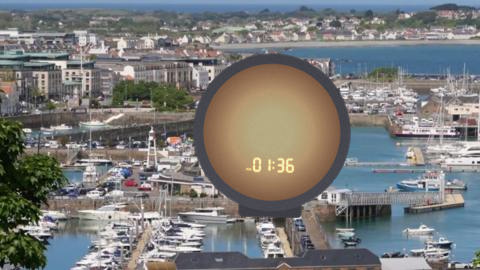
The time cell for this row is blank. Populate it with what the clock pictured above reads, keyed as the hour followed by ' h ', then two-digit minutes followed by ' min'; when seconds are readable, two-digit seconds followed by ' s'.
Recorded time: 1 h 36 min
